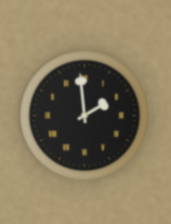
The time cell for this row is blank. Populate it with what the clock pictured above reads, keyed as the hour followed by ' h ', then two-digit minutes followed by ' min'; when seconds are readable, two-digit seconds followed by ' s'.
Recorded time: 1 h 59 min
